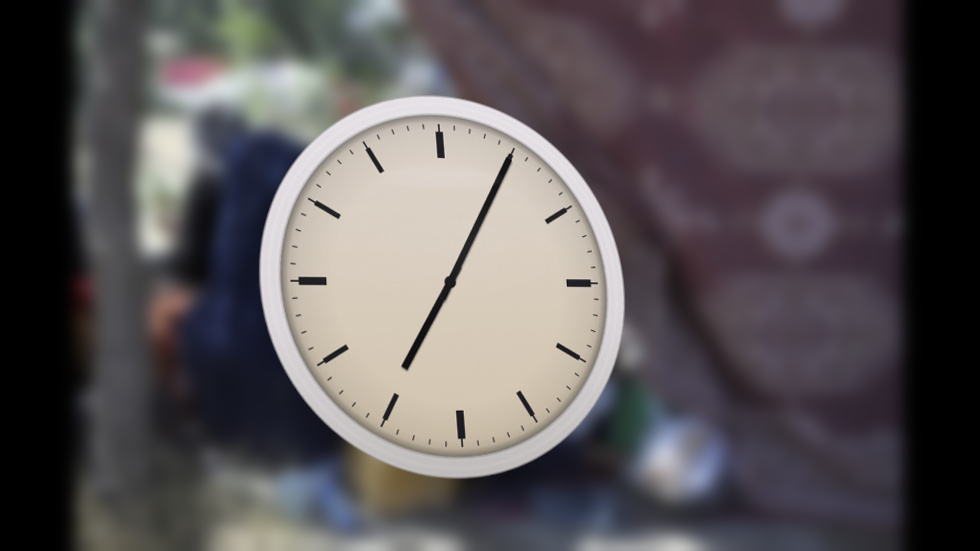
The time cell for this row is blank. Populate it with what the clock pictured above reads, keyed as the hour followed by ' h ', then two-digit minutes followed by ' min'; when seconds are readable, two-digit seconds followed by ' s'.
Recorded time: 7 h 05 min
